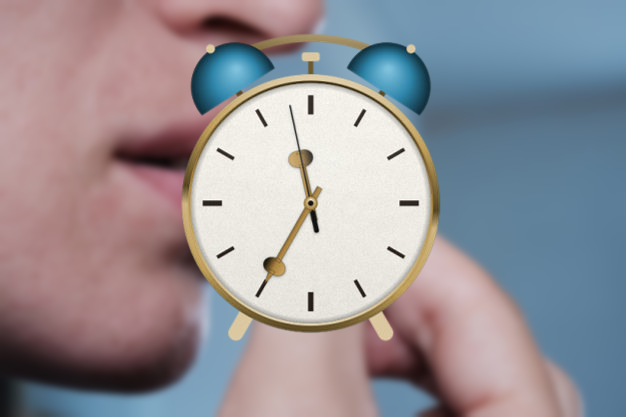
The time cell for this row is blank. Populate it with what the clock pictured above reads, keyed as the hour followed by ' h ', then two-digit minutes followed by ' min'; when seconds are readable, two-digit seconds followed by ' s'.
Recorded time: 11 h 34 min 58 s
